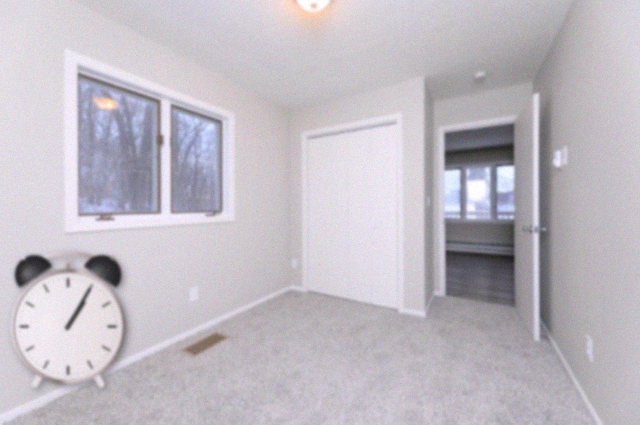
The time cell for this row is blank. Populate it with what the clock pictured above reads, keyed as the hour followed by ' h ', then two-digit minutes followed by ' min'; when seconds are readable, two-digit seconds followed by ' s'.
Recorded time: 1 h 05 min
